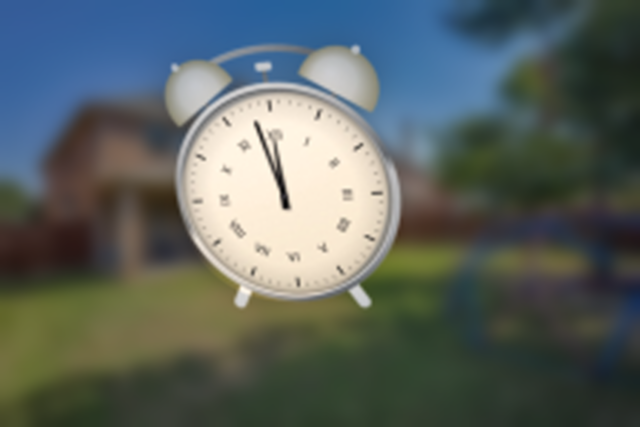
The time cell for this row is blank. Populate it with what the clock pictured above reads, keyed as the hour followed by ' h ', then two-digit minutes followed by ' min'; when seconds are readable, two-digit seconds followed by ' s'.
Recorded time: 11 h 58 min
